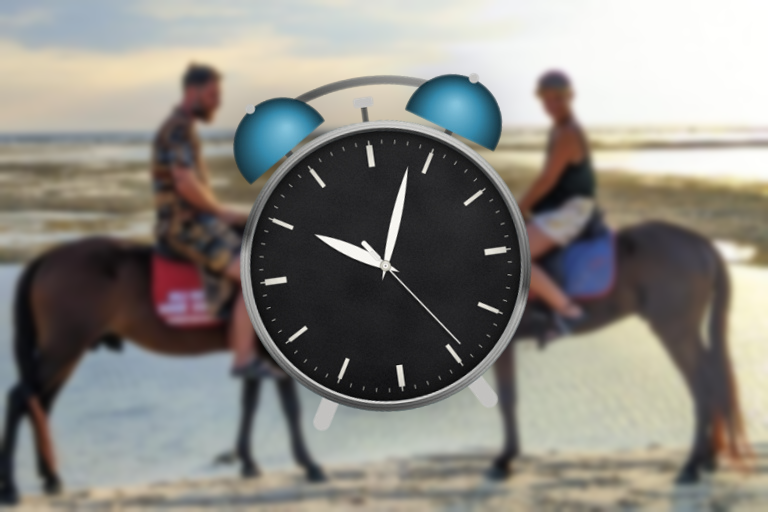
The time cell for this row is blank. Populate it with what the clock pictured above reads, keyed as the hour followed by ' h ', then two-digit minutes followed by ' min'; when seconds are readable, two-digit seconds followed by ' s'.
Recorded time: 10 h 03 min 24 s
